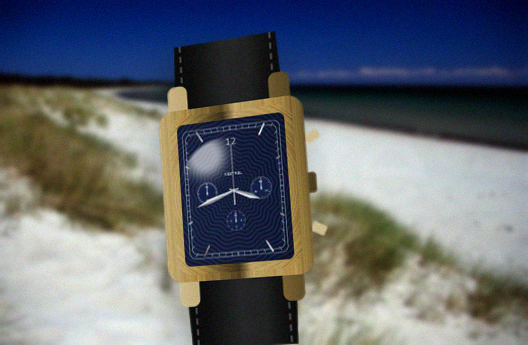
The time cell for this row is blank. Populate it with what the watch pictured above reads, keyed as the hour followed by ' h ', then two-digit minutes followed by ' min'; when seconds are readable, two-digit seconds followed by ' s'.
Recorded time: 3 h 42 min
